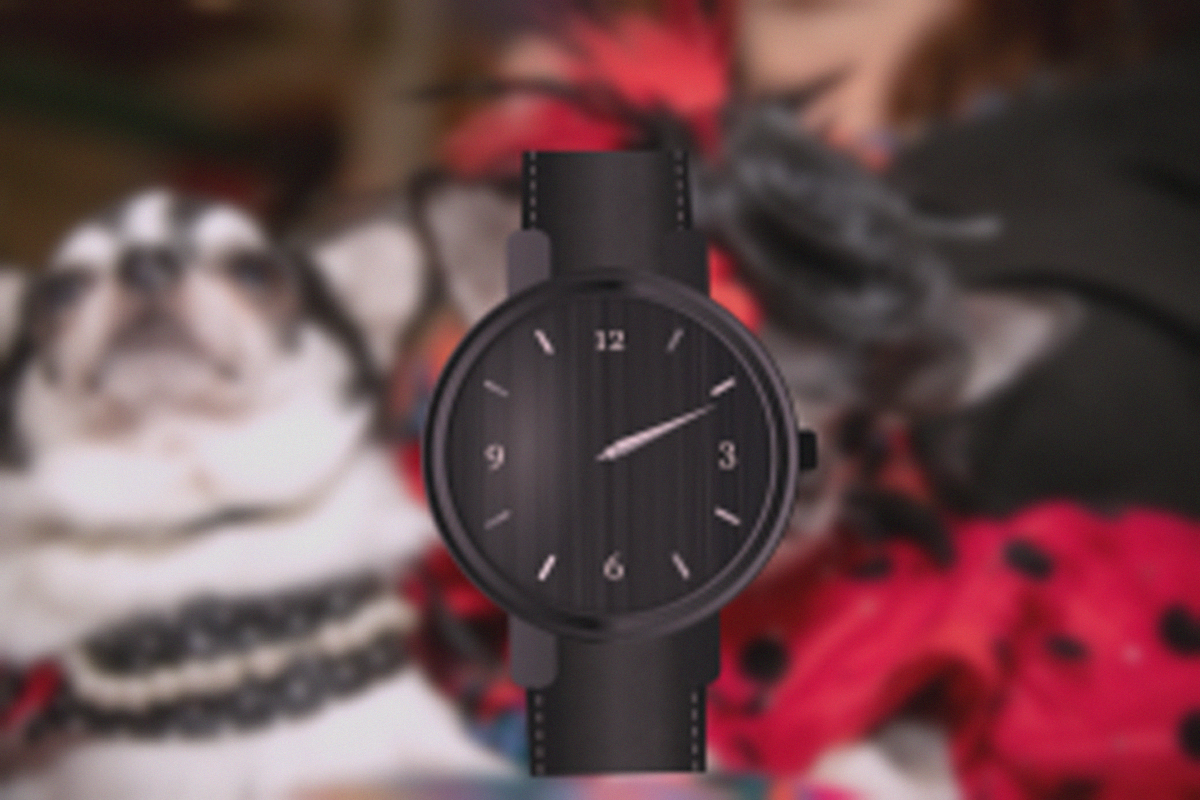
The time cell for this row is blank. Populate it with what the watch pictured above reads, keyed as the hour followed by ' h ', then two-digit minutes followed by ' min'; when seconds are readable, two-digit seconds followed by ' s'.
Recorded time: 2 h 11 min
